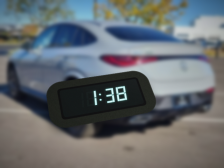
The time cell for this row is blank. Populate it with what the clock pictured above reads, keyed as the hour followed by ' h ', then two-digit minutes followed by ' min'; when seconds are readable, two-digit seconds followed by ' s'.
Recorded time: 1 h 38 min
